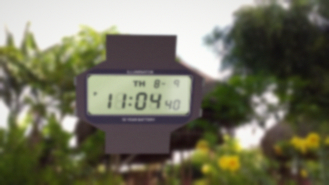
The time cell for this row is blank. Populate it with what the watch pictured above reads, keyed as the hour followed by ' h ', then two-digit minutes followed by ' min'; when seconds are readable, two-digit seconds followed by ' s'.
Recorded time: 11 h 04 min 40 s
